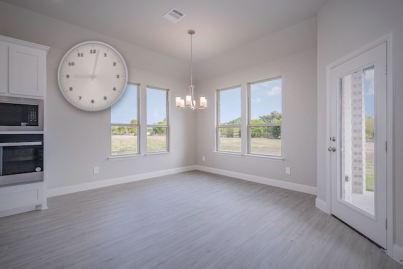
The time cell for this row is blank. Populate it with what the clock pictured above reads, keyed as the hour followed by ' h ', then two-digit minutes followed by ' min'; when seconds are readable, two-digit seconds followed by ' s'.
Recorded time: 9 h 02 min
